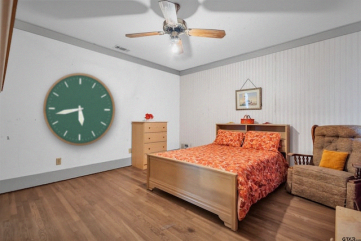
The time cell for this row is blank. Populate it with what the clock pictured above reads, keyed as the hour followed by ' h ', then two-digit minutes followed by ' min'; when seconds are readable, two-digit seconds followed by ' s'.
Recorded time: 5 h 43 min
